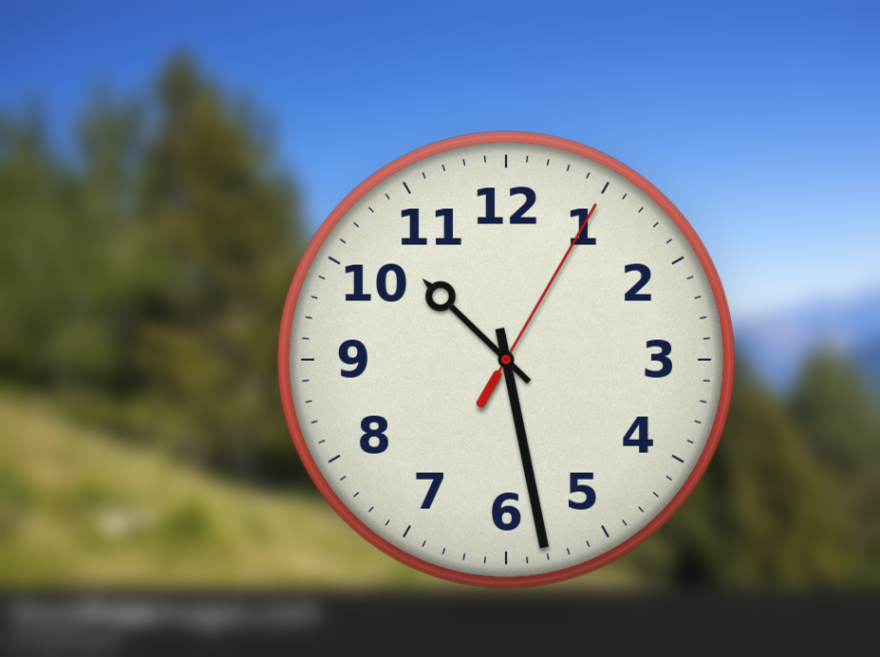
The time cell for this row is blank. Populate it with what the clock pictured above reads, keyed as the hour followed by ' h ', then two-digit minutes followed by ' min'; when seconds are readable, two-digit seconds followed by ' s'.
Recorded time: 10 h 28 min 05 s
